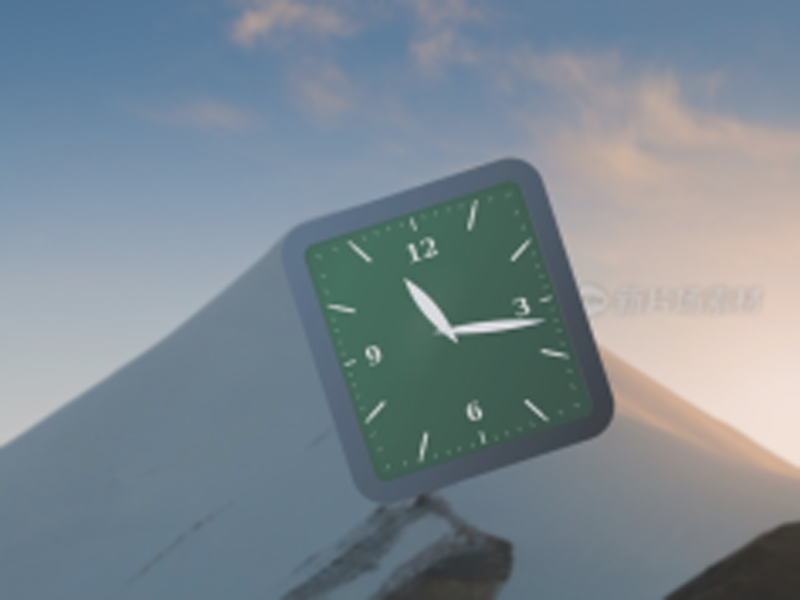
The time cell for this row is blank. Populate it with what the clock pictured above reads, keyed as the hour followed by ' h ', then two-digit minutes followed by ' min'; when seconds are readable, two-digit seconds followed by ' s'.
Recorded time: 11 h 17 min
